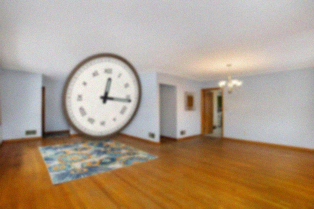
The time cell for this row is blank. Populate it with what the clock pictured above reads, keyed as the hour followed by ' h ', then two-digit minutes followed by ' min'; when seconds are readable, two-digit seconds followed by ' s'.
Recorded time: 12 h 16 min
